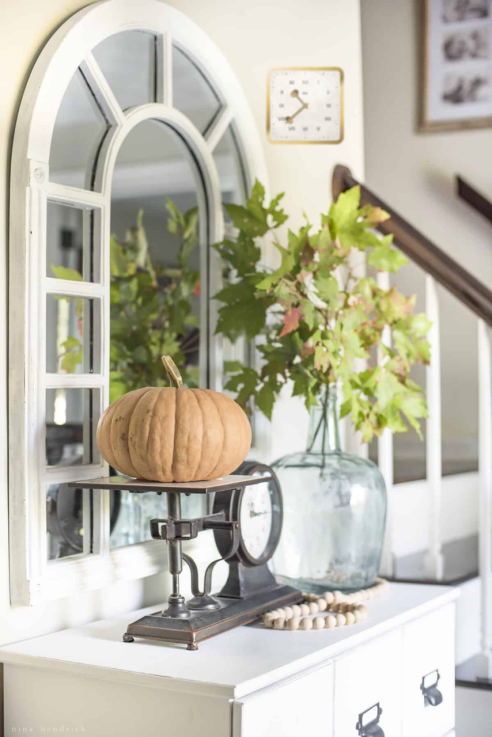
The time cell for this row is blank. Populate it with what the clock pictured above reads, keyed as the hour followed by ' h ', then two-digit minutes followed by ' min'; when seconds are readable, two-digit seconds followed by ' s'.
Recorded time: 10 h 38 min
